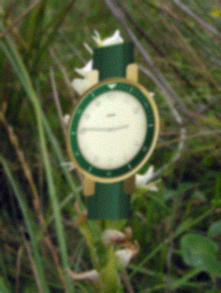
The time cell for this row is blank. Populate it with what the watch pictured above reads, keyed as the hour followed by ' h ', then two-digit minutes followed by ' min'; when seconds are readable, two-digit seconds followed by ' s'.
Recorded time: 2 h 46 min
